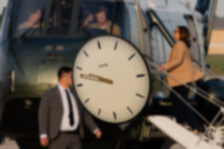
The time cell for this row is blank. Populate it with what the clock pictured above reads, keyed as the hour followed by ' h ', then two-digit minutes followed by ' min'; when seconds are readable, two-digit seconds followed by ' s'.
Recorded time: 9 h 48 min
